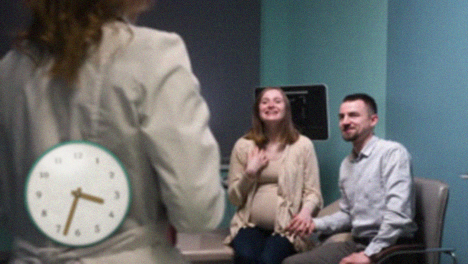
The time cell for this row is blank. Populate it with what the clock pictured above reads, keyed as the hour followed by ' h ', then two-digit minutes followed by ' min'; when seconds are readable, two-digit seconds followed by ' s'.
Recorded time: 3 h 33 min
